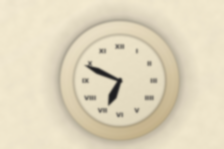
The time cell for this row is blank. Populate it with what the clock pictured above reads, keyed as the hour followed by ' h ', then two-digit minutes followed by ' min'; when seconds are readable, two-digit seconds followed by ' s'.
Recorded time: 6 h 49 min
